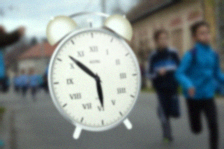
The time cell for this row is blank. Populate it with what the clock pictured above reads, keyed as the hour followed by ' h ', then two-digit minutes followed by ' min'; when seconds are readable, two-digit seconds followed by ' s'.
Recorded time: 5 h 52 min
